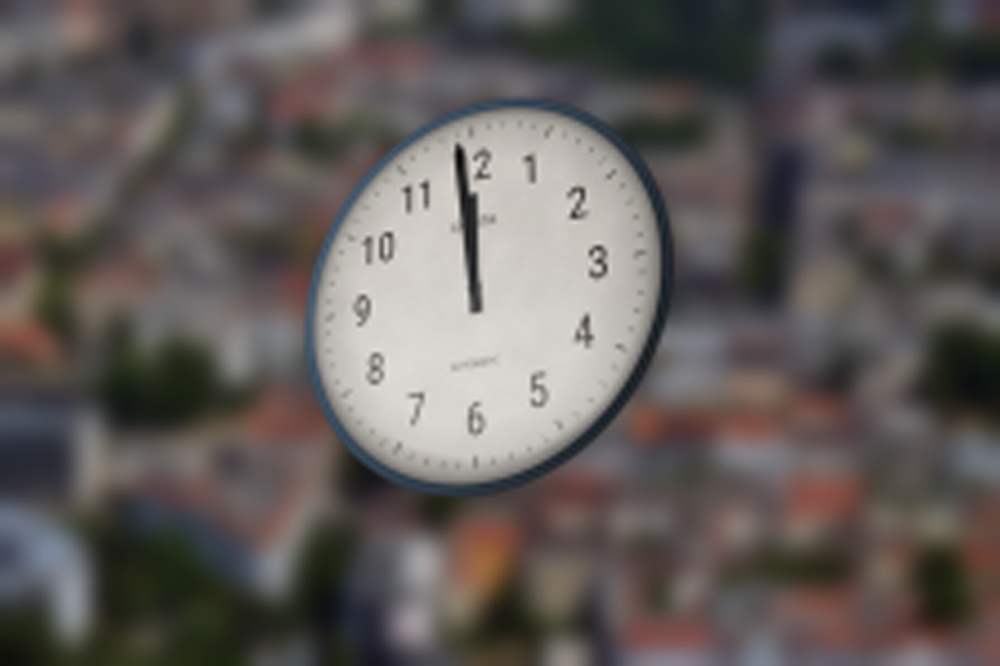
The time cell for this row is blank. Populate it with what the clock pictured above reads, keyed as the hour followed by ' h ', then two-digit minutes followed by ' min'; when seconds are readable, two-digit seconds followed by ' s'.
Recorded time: 11 h 59 min
